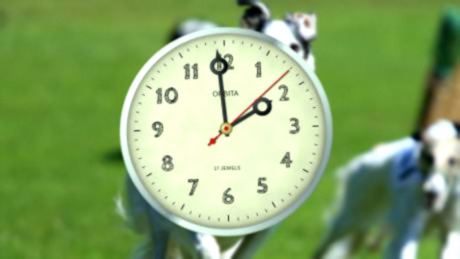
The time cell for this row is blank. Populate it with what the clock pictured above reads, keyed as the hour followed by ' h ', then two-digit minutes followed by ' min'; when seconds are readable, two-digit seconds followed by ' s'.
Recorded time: 1 h 59 min 08 s
